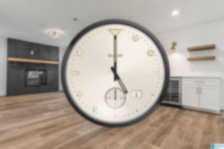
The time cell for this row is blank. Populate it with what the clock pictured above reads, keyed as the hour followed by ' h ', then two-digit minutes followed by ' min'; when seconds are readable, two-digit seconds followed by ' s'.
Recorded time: 5 h 00 min
